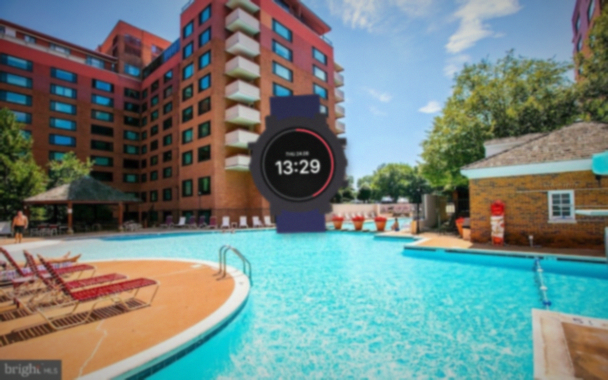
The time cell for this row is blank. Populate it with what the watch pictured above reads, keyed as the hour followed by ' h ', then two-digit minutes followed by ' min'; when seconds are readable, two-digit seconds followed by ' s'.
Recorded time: 13 h 29 min
